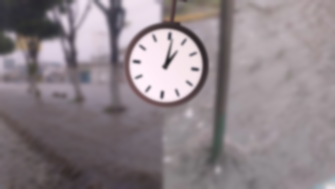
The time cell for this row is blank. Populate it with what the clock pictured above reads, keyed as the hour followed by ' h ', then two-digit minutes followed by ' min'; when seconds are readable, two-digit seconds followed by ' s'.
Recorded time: 1 h 01 min
